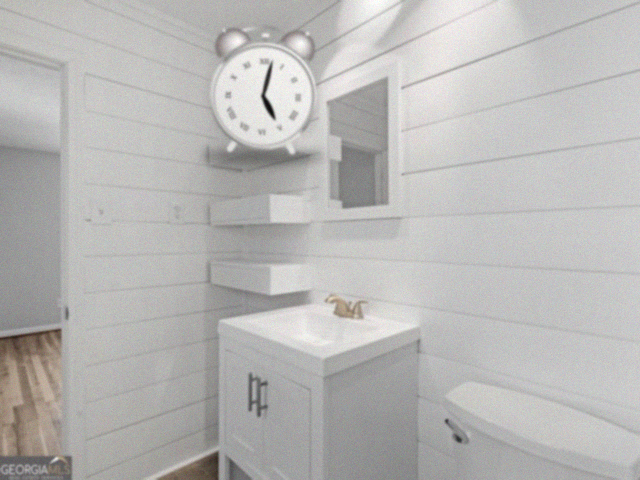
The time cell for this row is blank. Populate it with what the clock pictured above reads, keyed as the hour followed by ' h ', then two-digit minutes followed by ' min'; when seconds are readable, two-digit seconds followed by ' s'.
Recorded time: 5 h 02 min
